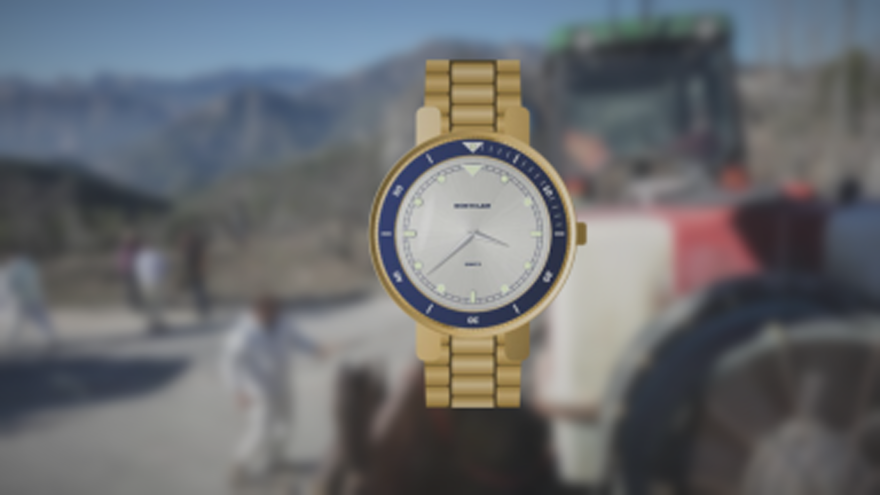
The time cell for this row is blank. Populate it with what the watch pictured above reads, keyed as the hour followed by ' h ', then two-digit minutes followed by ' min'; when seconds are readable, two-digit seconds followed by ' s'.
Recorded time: 3 h 38 min
